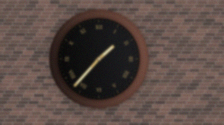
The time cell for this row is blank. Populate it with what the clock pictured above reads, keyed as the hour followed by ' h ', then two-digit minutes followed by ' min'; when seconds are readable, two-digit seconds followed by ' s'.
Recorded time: 1 h 37 min
